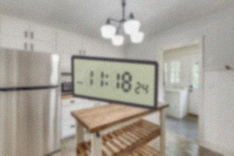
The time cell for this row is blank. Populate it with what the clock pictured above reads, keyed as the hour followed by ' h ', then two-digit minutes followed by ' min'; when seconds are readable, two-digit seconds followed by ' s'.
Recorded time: 11 h 18 min
